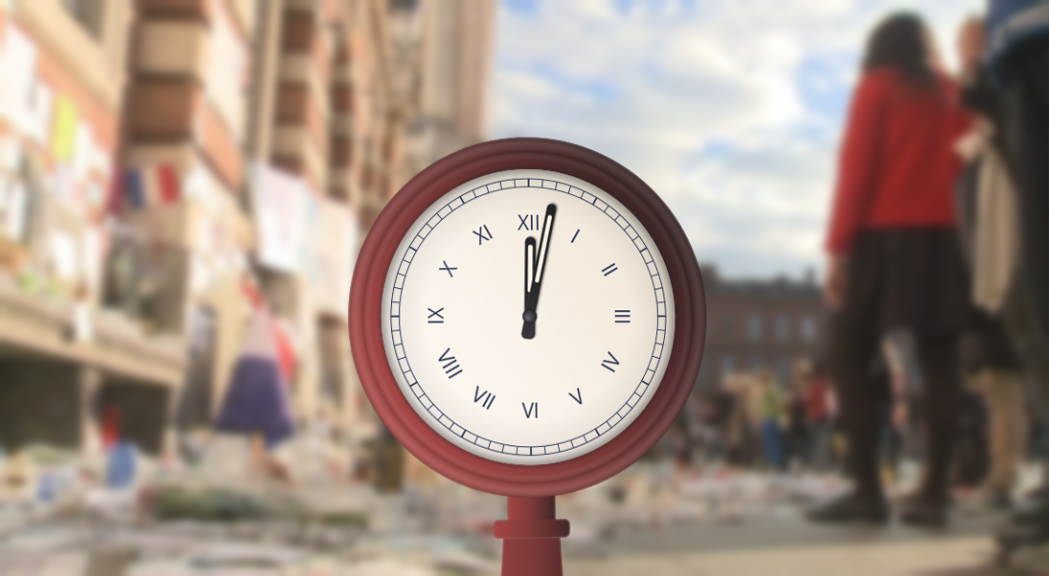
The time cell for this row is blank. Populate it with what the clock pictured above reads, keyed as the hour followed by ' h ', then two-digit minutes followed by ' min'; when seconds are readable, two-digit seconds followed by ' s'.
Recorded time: 12 h 02 min
